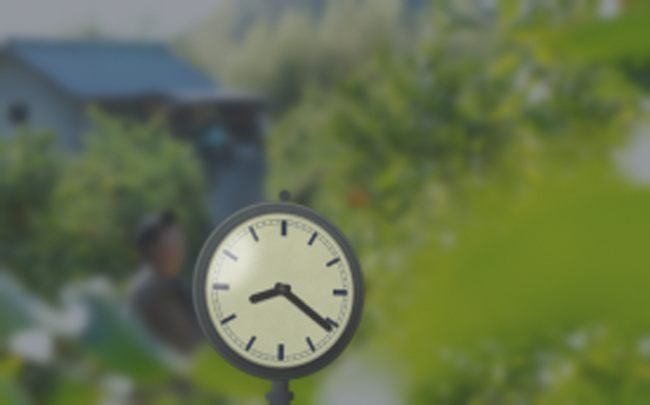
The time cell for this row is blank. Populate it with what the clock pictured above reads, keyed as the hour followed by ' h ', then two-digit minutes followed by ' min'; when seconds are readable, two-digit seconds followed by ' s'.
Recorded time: 8 h 21 min
